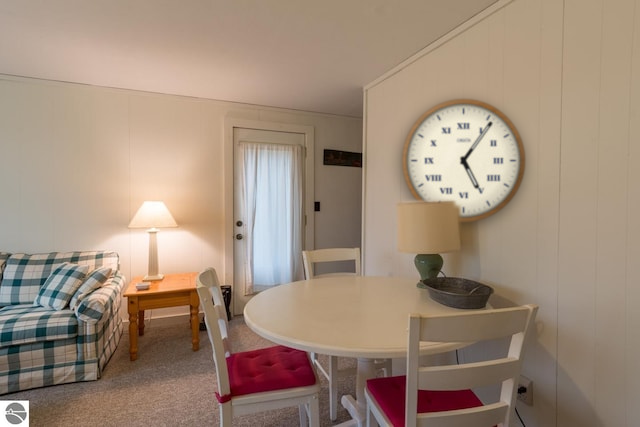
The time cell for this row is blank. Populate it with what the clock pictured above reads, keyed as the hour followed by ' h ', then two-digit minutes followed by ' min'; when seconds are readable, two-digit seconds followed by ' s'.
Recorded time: 5 h 06 min
